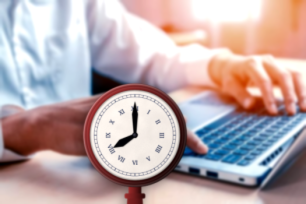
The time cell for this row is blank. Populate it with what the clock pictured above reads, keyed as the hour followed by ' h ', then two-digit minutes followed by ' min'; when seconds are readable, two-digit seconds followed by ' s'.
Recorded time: 8 h 00 min
